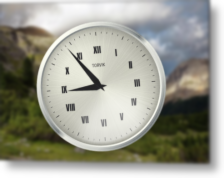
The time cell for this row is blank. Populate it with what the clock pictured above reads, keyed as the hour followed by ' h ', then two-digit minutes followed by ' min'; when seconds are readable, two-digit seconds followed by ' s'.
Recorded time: 8 h 54 min
